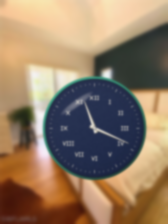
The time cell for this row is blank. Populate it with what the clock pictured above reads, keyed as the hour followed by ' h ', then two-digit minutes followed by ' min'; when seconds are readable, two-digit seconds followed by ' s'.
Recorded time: 11 h 19 min
